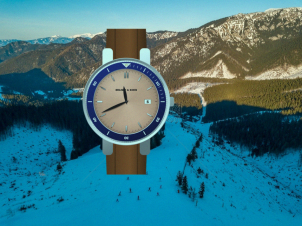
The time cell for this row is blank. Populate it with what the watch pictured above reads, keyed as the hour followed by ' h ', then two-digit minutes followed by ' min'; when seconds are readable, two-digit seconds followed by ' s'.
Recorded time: 11 h 41 min
